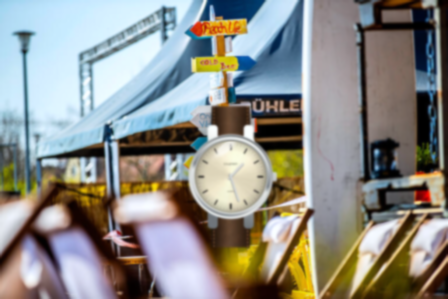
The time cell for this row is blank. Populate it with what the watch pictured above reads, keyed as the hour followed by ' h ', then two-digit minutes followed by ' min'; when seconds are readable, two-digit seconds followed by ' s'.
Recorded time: 1 h 27 min
